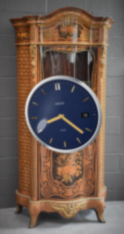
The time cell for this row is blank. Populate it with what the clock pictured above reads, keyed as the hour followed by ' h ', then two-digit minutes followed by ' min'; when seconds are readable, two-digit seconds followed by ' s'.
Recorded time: 8 h 22 min
